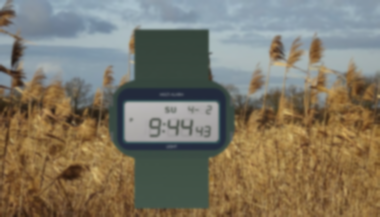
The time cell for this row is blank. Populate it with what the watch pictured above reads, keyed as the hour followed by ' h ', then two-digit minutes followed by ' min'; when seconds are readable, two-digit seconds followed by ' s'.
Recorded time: 9 h 44 min
